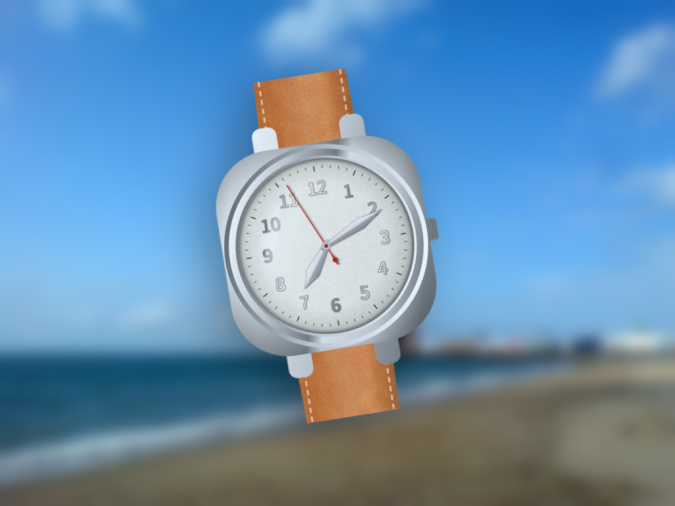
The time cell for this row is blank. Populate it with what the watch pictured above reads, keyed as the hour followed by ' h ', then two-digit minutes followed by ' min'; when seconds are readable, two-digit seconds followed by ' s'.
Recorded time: 7 h 10 min 56 s
